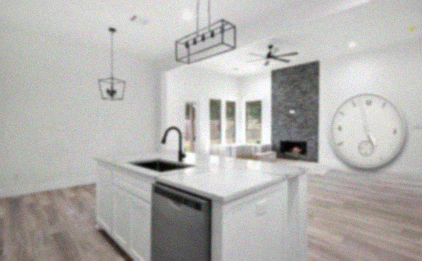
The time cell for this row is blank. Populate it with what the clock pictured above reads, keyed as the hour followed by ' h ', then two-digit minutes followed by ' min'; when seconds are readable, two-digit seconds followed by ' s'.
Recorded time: 4 h 57 min
